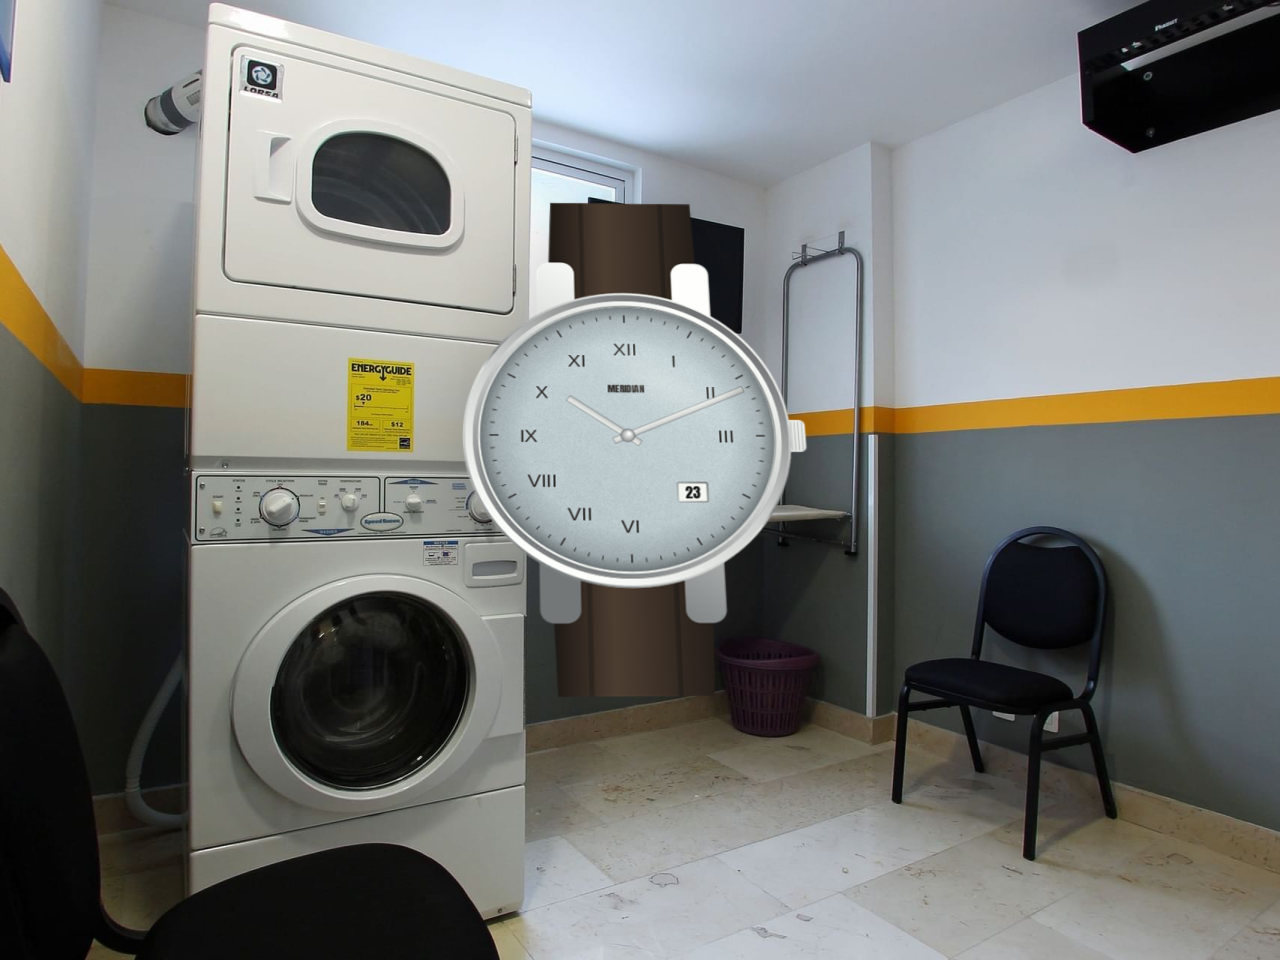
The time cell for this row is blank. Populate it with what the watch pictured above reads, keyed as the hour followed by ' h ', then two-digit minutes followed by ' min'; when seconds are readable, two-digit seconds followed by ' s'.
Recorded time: 10 h 11 min
